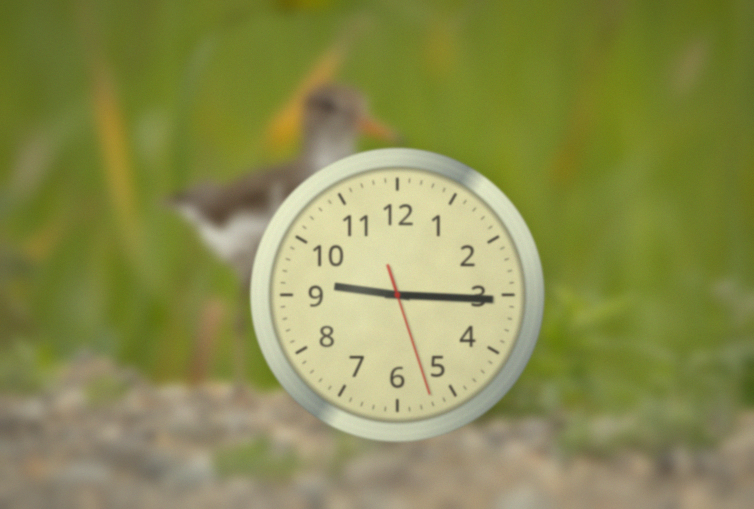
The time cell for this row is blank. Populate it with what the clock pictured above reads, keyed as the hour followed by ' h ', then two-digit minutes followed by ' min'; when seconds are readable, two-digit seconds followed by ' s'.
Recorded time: 9 h 15 min 27 s
